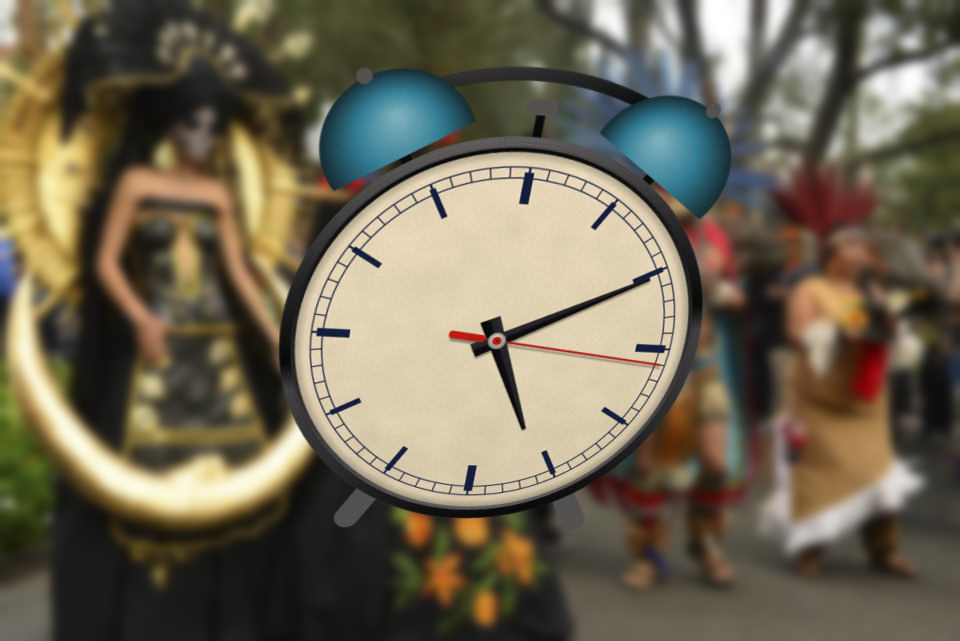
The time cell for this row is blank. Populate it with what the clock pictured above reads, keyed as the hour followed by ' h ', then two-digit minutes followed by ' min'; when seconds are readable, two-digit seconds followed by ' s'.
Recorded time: 5 h 10 min 16 s
